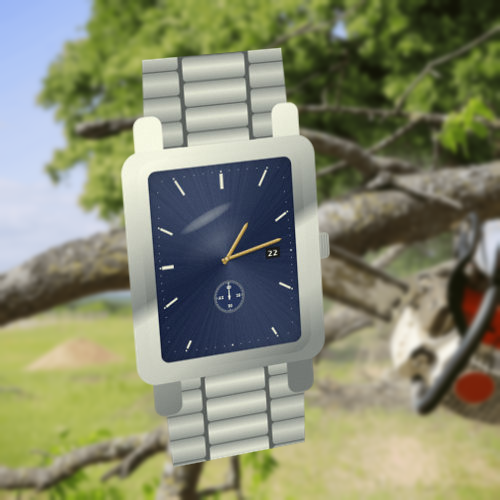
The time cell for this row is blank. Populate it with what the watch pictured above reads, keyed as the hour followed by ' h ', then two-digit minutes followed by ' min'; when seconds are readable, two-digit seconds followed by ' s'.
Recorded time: 1 h 13 min
